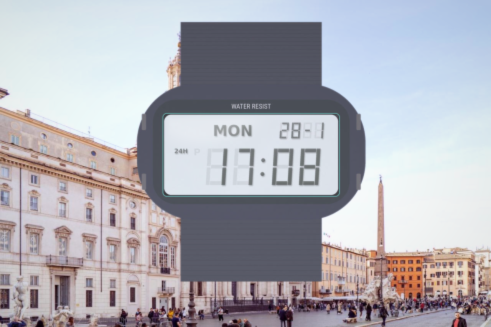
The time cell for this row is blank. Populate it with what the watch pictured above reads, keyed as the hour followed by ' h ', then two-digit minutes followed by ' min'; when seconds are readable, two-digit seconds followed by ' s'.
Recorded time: 17 h 08 min
